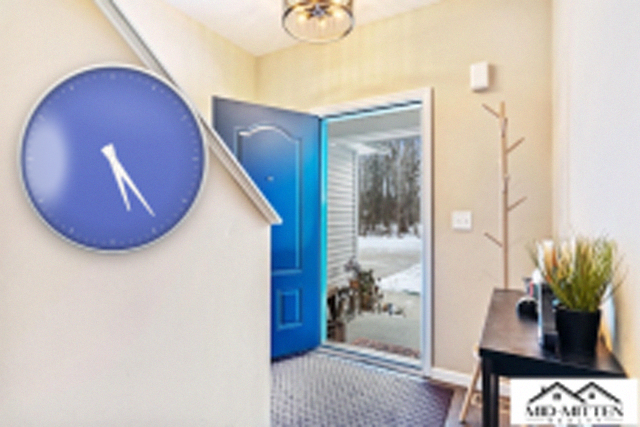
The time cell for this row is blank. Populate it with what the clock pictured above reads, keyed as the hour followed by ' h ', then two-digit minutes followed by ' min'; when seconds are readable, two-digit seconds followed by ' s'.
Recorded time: 5 h 24 min
